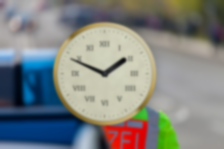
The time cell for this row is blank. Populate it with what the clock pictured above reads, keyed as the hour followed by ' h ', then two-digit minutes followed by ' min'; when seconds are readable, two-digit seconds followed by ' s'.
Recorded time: 1 h 49 min
